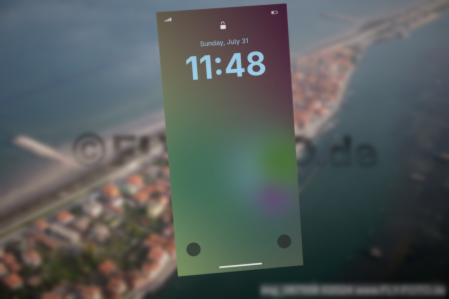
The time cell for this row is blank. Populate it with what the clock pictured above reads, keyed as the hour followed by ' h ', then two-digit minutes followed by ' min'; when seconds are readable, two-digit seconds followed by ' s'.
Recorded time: 11 h 48 min
